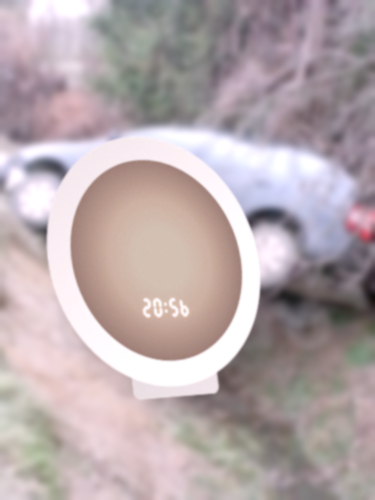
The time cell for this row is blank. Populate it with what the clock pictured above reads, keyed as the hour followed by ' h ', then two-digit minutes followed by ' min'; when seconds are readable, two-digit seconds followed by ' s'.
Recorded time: 20 h 56 min
